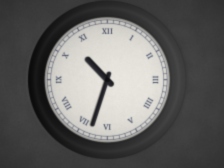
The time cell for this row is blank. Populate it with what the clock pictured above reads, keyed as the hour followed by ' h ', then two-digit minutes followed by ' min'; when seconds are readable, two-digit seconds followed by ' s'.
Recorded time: 10 h 33 min
